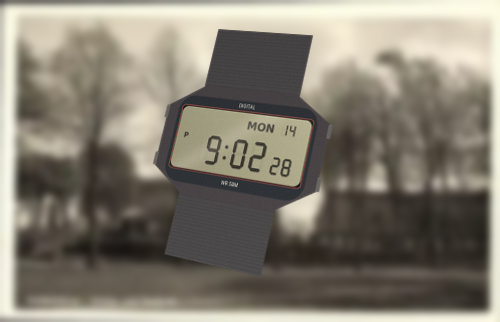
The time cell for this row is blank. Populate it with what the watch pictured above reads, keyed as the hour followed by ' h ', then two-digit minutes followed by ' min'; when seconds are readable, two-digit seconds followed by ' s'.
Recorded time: 9 h 02 min 28 s
